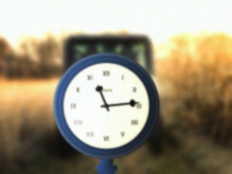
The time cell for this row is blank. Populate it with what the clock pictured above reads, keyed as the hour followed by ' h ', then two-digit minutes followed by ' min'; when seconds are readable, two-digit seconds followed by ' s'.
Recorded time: 11 h 14 min
